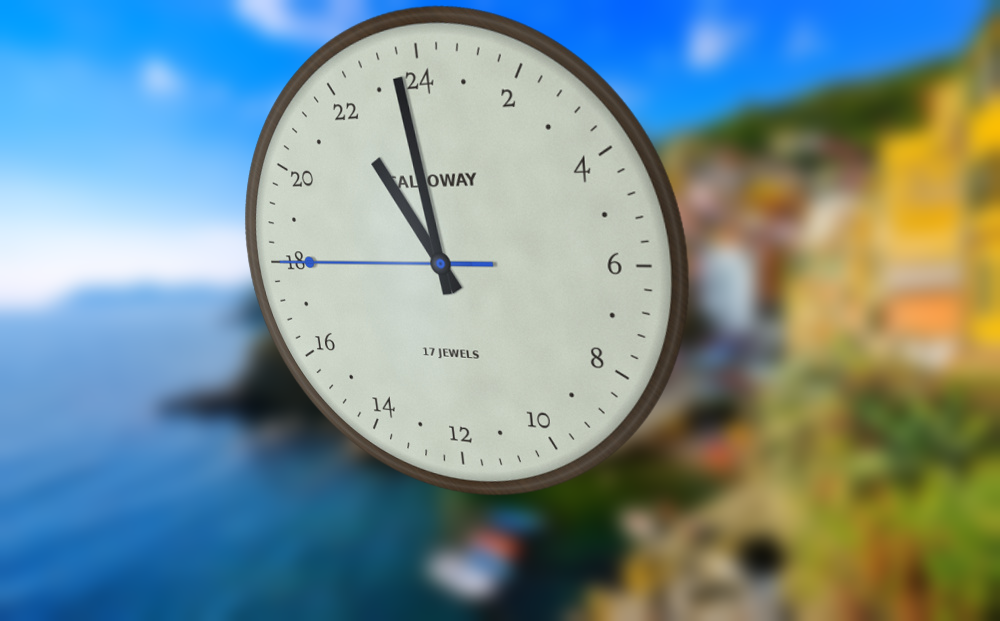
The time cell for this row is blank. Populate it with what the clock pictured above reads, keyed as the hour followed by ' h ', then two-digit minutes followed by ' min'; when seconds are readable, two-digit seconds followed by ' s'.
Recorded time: 21 h 58 min 45 s
